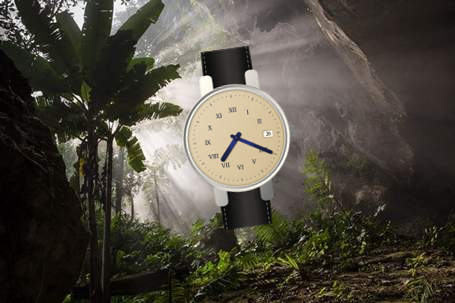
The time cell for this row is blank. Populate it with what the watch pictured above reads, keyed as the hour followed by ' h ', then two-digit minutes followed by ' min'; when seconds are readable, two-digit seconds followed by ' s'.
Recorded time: 7 h 20 min
